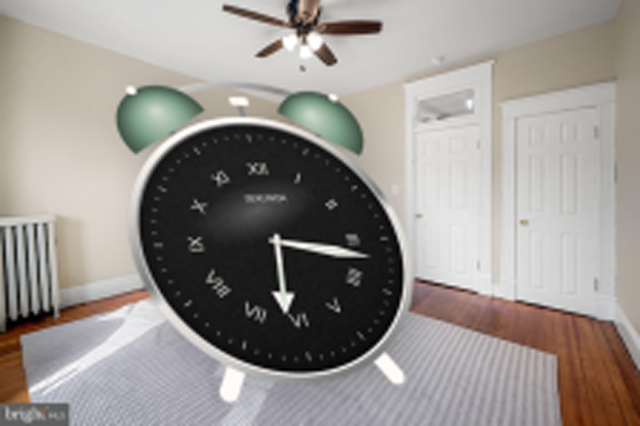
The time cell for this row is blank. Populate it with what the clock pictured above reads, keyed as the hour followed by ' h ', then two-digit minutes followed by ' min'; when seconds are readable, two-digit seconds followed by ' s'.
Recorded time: 6 h 17 min
